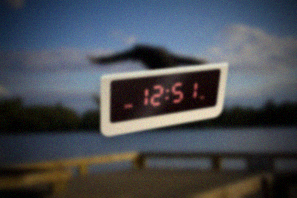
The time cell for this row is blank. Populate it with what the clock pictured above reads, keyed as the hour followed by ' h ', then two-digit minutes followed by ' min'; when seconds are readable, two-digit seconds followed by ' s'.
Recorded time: 12 h 51 min
